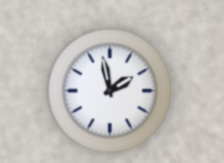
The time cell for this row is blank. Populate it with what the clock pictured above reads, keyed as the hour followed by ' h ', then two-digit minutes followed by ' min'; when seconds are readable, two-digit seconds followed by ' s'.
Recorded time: 1 h 58 min
